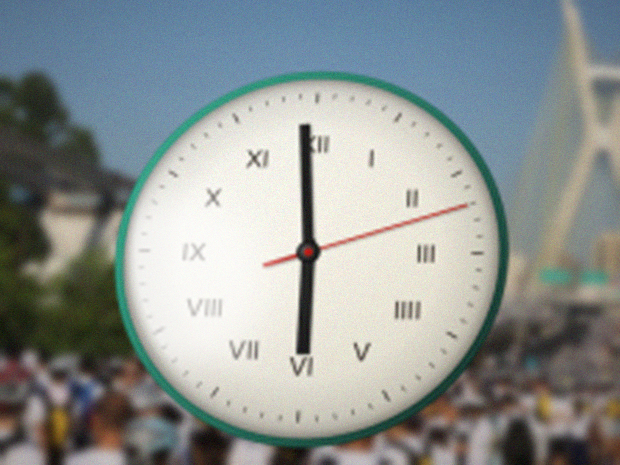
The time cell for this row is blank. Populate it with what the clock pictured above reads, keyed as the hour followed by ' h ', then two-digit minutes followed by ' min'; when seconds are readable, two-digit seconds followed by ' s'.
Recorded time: 5 h 59 min 12 s
